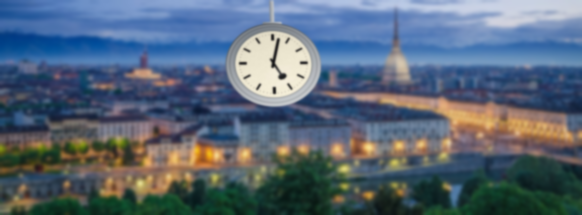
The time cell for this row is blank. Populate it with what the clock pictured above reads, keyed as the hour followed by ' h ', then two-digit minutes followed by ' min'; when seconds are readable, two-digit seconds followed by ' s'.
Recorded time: 5 h 02 min
